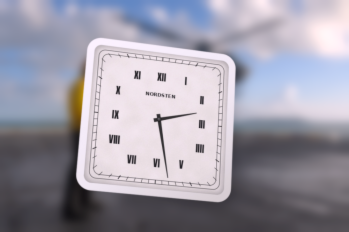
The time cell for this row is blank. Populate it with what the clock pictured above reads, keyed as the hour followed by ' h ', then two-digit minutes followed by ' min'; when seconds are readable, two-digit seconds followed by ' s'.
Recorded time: 2 h 28 min
